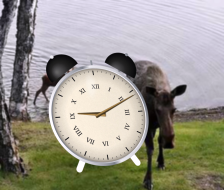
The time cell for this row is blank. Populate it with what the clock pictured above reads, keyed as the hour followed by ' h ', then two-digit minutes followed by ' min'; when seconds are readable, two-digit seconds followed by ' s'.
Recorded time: 9 h 11 min
